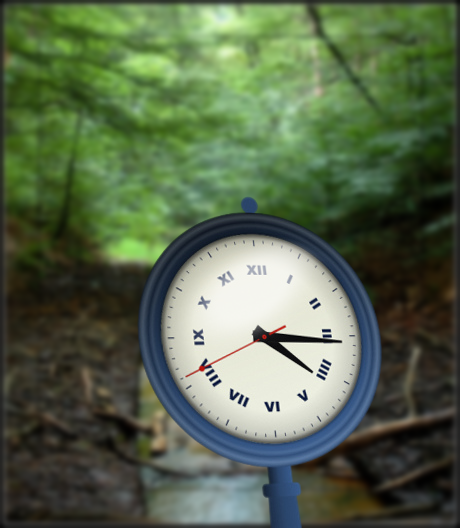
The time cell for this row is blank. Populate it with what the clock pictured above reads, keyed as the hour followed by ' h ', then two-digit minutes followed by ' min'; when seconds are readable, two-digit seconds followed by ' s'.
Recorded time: 4 h 15 min 41 s
